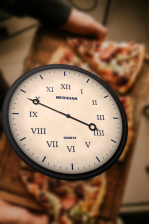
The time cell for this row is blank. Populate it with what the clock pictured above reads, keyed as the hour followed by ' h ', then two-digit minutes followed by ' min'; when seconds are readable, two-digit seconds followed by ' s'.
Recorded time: 3 h 49 min
